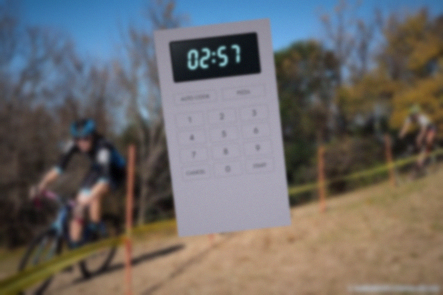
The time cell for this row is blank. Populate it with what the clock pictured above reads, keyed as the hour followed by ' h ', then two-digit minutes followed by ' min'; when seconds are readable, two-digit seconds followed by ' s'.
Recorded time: 2 h 57 min
